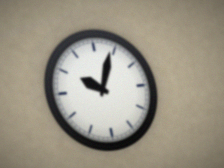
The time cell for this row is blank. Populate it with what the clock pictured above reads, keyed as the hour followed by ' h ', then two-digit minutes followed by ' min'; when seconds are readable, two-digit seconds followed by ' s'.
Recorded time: 10 h 04 min
